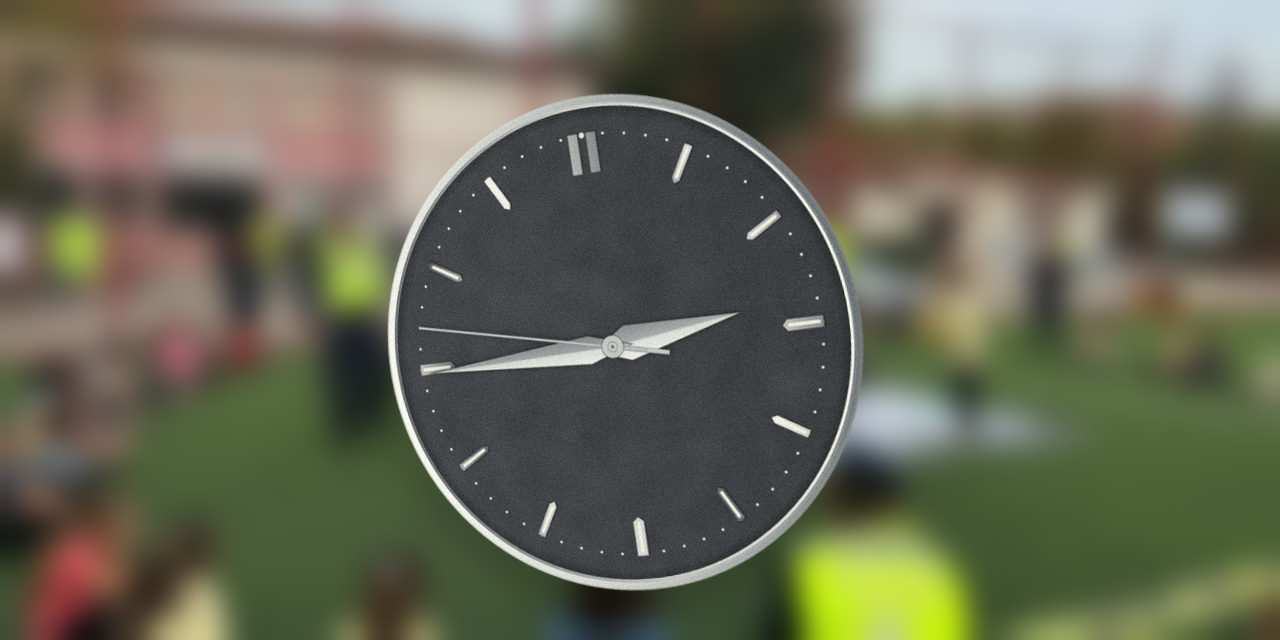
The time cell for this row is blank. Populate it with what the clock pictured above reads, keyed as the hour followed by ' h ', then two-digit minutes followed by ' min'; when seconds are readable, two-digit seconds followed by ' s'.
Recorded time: 2 h 44 min 47 s
